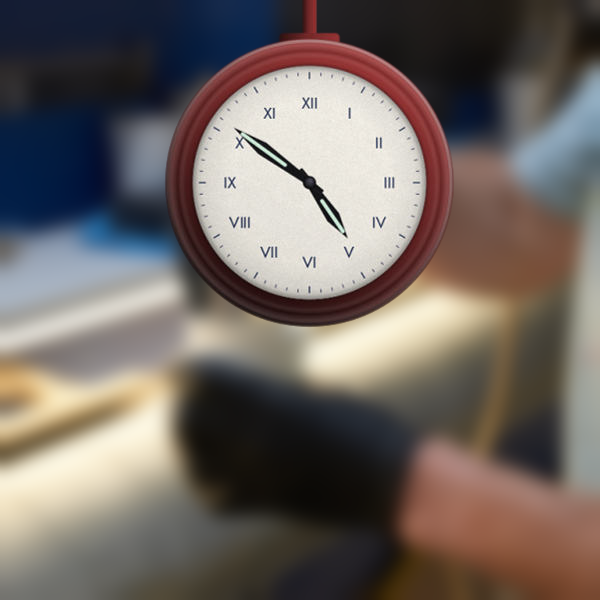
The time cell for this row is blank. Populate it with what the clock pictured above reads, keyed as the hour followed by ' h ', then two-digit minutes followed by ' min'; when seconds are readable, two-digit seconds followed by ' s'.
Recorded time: 4 h 51 min
